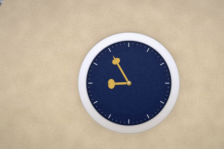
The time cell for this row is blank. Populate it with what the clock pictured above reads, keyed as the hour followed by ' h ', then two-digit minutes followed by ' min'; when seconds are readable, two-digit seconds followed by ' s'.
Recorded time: 8 h 55 min
